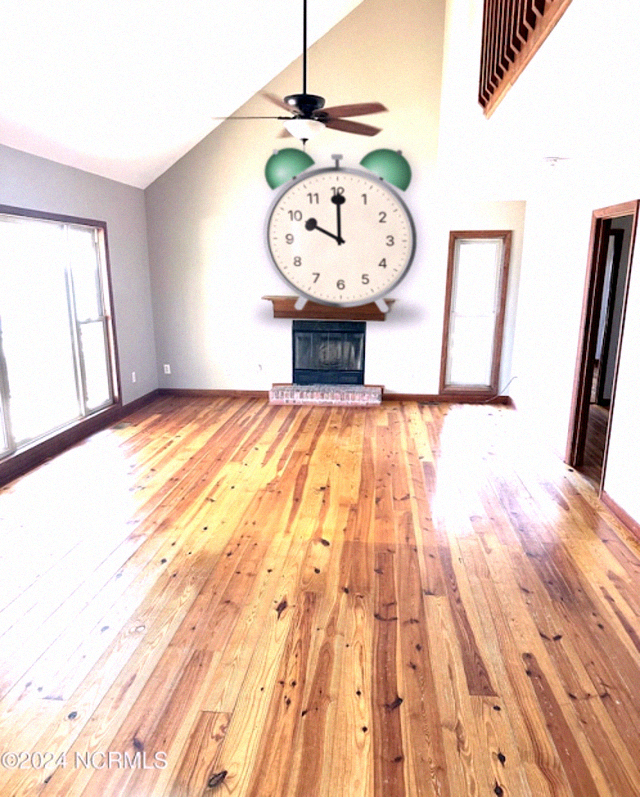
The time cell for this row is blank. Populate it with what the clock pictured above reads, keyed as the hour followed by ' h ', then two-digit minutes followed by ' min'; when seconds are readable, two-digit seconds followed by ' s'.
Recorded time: 10 h 00 min
